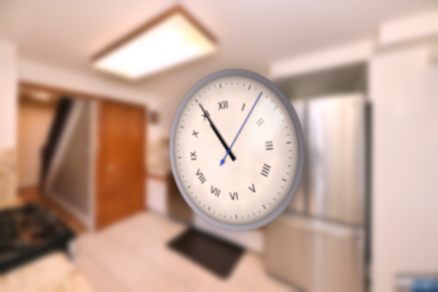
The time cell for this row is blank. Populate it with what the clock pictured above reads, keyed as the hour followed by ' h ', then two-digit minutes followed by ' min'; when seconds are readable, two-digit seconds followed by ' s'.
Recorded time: 10 h 55 min 07 s
